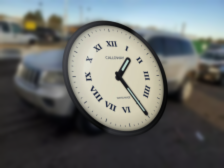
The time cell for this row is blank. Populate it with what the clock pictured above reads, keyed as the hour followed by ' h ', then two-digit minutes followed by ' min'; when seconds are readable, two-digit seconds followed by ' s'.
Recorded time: 1 h 25 min
